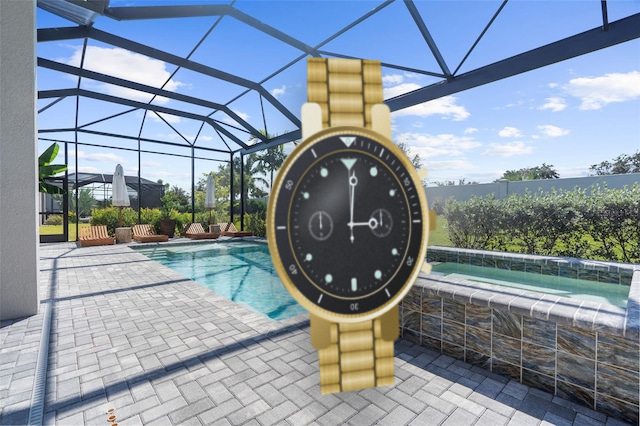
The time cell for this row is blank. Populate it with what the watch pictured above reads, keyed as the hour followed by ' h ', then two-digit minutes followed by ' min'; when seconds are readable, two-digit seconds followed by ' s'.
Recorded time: 3 h 01 min
